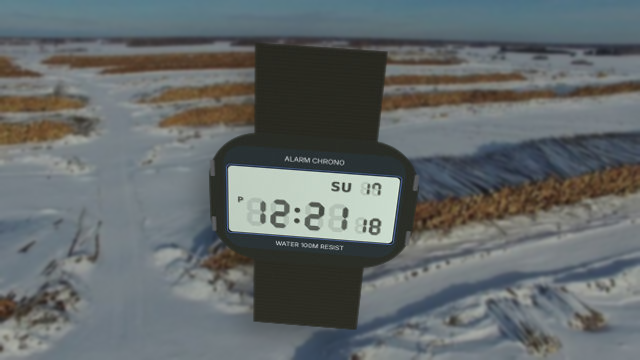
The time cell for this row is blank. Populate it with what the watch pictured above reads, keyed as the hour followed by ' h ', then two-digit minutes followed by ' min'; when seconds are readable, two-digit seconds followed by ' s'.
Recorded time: 12 h 21 min 18 s
